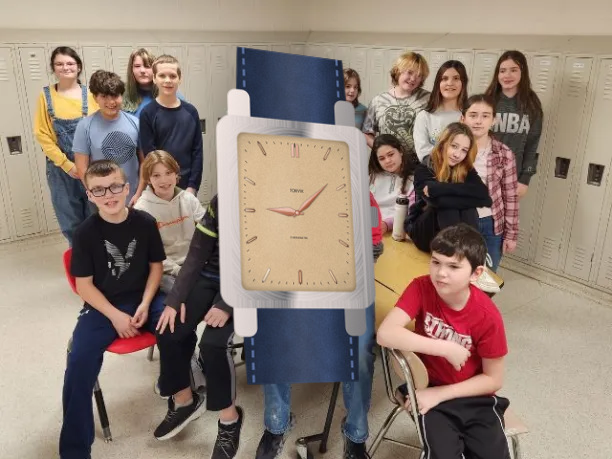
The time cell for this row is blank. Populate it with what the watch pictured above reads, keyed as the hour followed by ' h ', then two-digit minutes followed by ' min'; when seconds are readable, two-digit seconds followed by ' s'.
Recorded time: 9 h 08 min
